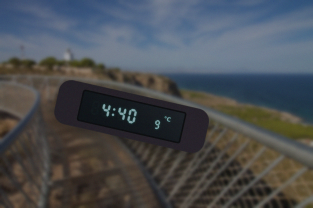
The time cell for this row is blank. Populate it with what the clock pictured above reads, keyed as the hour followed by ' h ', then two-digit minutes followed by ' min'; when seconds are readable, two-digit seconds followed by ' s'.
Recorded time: 4 h 40 min
